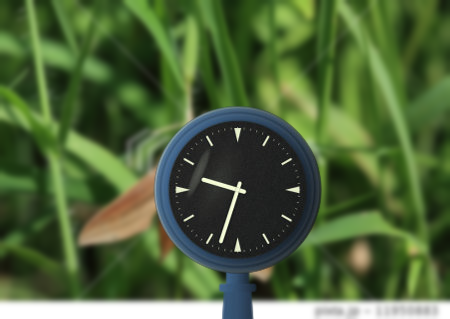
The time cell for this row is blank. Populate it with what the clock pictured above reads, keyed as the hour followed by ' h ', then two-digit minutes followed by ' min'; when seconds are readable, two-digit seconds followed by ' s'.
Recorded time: 9 h 33 min
